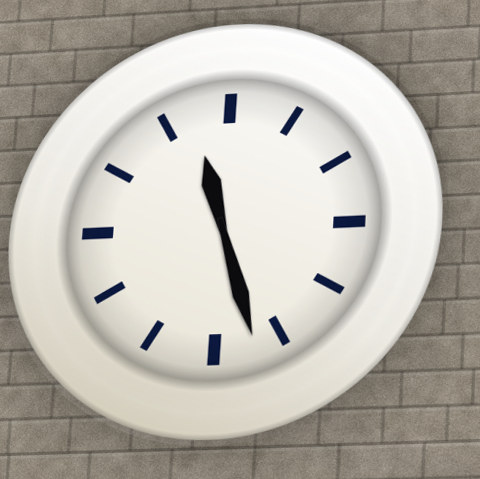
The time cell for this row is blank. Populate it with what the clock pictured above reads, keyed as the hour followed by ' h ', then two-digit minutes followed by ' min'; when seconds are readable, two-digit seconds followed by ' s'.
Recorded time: 11 h 27 min
